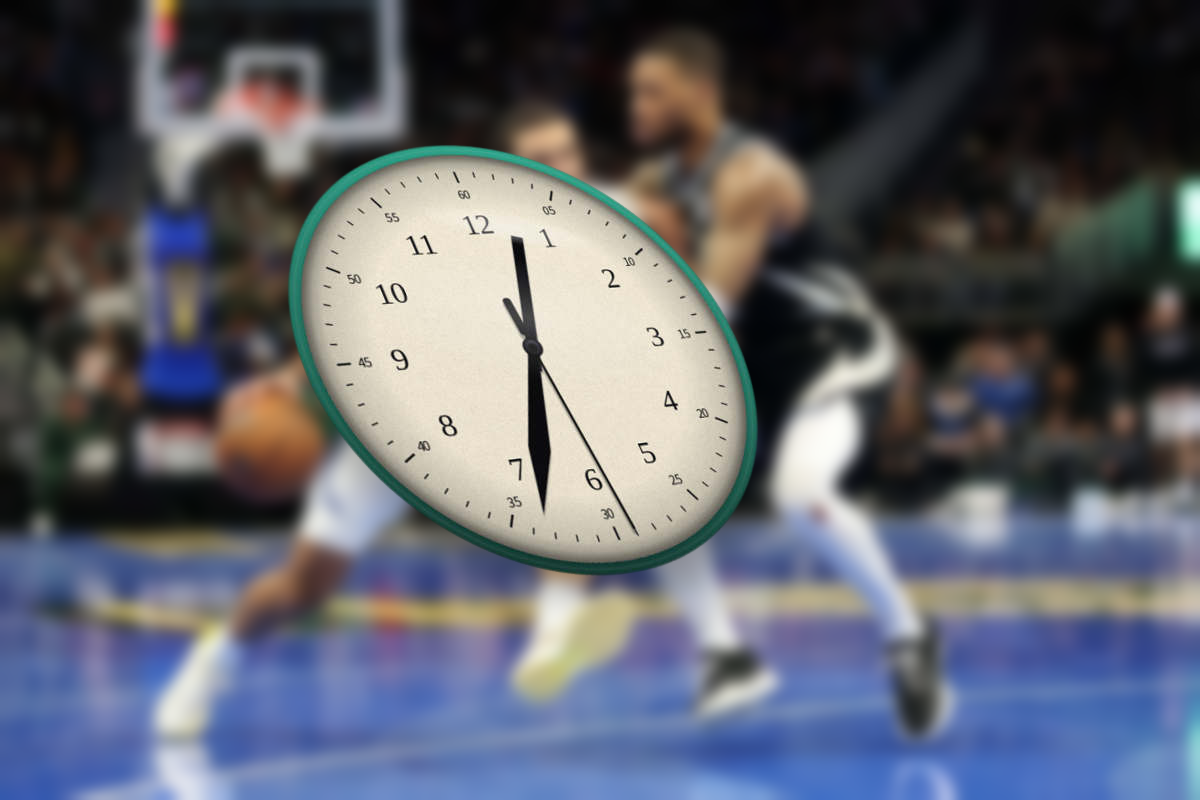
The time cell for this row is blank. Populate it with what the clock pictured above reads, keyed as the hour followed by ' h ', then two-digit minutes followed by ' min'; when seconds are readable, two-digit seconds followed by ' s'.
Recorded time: 12 h 33 min 29 s
